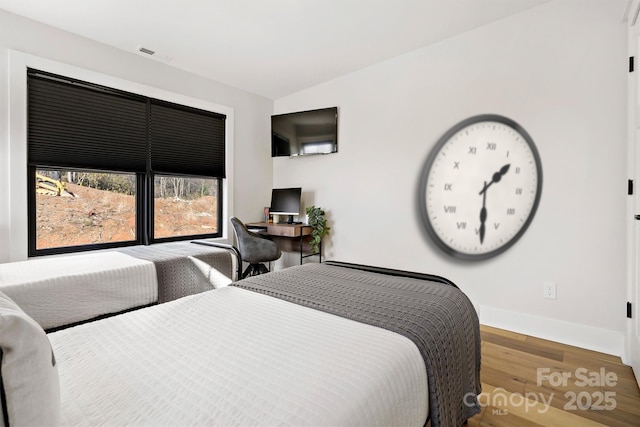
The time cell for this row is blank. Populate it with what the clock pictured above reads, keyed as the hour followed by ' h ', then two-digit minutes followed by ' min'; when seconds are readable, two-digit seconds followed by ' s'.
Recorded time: 1 h 29 min
